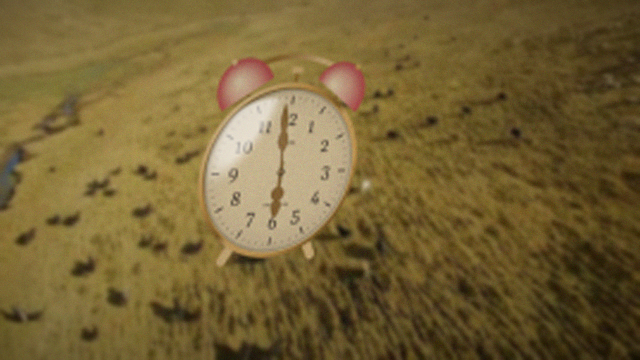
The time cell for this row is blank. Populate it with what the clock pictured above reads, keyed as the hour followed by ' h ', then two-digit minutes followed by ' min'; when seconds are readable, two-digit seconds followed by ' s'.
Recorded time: 5 h 59 min
